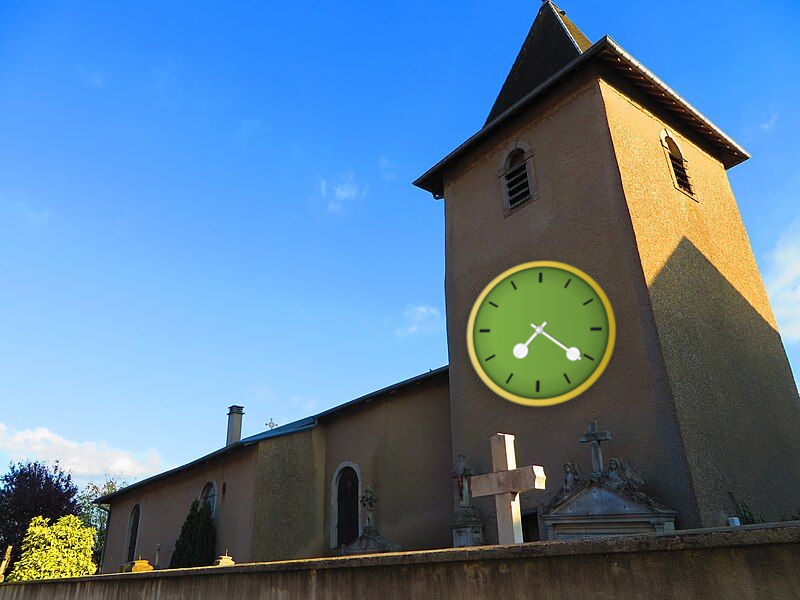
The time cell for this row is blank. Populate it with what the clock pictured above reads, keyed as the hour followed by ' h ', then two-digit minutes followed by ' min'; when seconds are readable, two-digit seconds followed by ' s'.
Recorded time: 7 h 21 min
